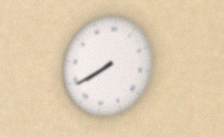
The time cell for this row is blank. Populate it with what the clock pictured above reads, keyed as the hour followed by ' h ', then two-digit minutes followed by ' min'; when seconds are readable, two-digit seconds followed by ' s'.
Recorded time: 7 h 39 min
